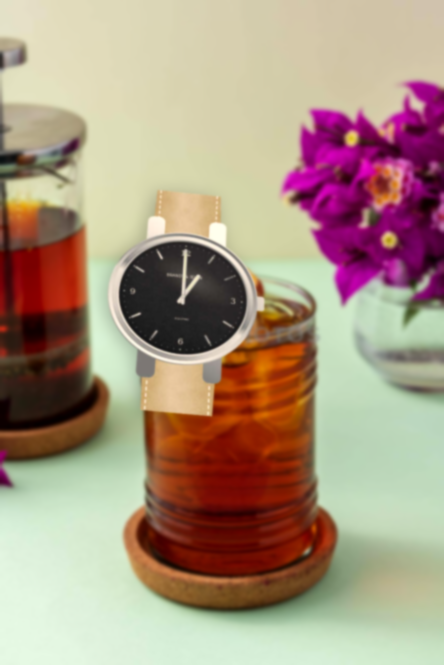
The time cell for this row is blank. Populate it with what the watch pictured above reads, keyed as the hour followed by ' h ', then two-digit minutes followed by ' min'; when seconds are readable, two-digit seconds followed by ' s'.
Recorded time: 1 h 00 min
